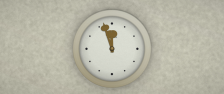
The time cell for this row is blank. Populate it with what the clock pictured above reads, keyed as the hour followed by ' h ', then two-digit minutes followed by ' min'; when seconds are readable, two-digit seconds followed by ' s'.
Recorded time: 11 h 57 min
